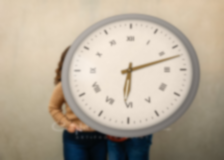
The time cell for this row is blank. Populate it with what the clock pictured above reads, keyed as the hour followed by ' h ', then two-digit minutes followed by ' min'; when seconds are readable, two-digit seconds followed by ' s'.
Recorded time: 6 h 12 min
